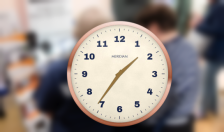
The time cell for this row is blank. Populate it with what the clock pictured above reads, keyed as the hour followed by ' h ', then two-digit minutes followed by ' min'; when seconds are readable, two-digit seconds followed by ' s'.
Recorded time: 1 h 36 min
